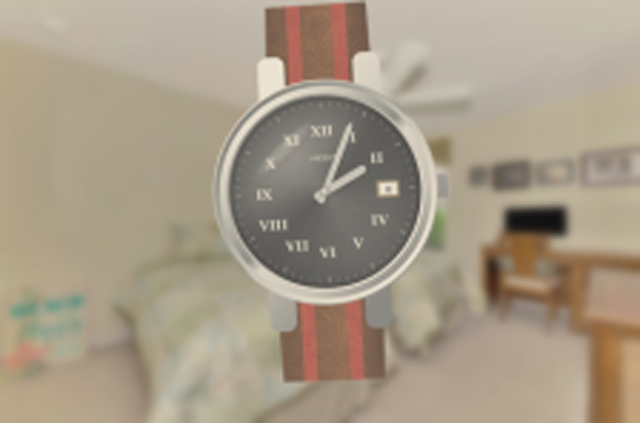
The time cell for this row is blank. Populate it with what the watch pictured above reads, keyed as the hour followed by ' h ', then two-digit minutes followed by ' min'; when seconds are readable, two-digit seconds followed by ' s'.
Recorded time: 2 h 04 min
